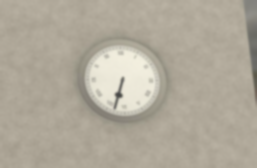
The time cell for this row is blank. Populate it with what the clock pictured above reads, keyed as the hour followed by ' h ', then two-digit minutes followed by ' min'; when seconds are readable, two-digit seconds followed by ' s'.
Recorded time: 6 h 33 min
